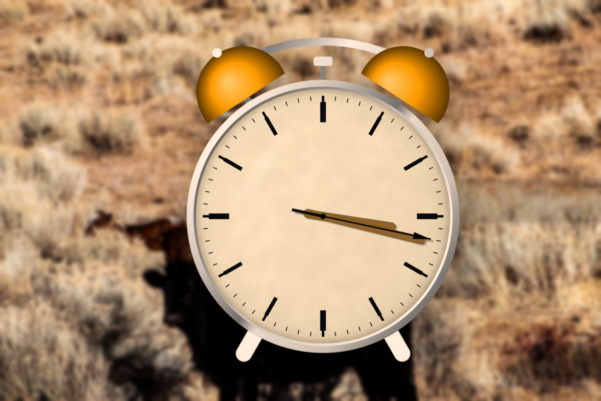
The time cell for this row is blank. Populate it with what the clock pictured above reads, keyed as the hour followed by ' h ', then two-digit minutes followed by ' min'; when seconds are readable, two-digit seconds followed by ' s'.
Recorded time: 3 h 17 min 17 s
